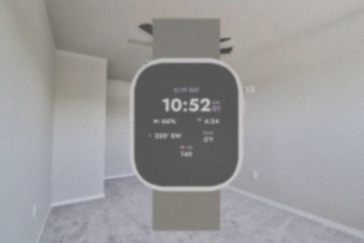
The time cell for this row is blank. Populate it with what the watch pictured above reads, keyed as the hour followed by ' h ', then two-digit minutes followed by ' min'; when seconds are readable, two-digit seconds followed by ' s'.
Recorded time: 10 h 52 min
